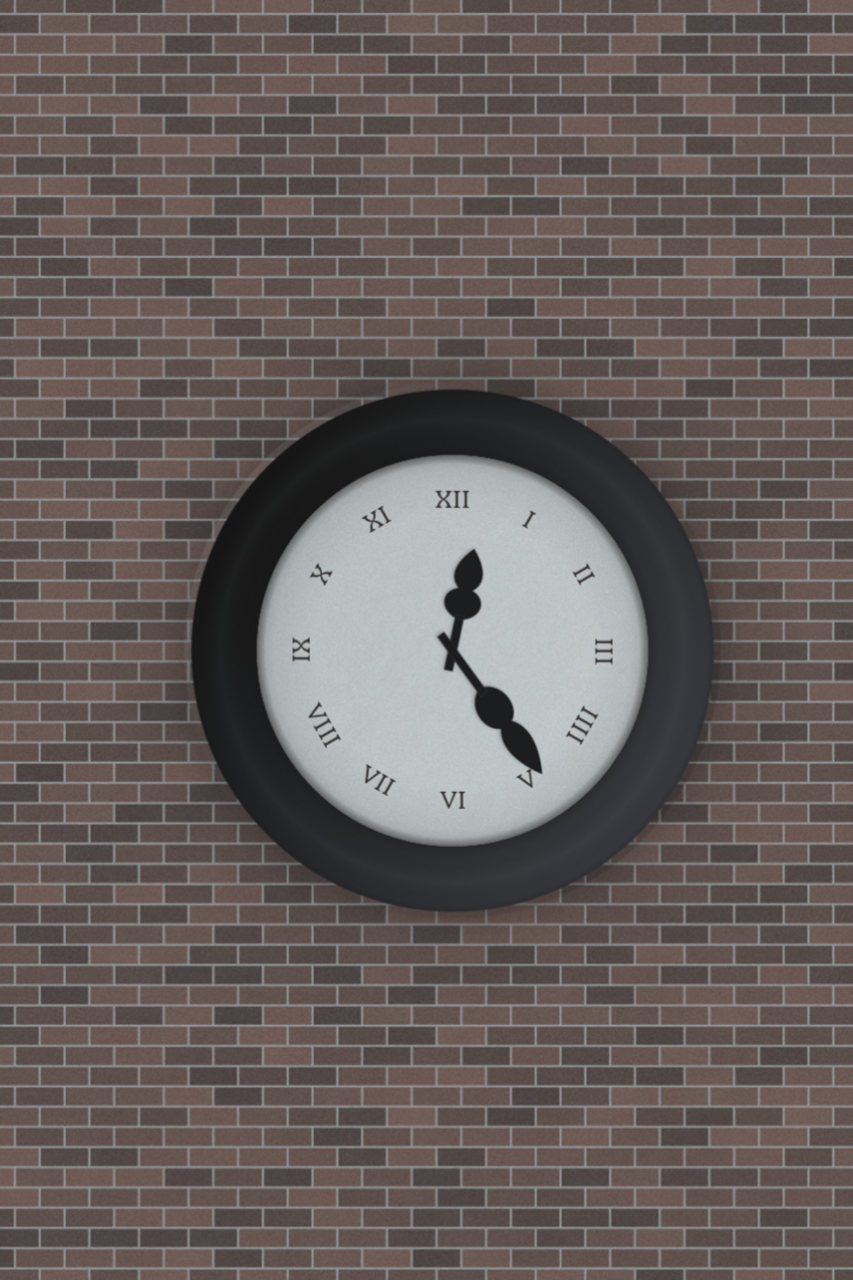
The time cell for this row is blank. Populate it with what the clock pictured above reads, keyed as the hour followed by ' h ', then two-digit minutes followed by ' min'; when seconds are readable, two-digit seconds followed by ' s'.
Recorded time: 12 h 24 min
